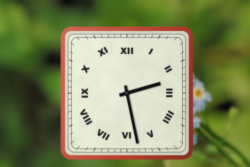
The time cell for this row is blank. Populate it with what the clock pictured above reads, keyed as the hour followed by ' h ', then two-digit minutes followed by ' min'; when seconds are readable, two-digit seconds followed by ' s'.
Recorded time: 2 h 28 min
